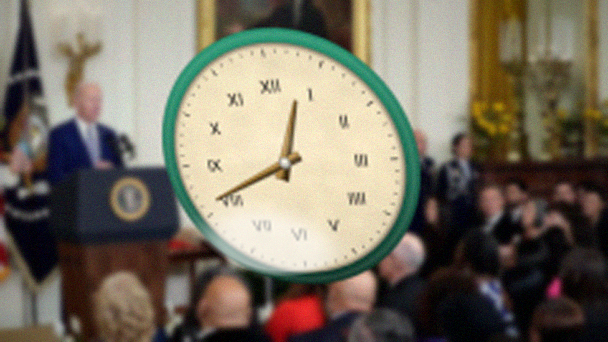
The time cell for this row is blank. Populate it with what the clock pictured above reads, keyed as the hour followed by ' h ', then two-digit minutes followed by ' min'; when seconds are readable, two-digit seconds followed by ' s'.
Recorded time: 12 h 41 min
